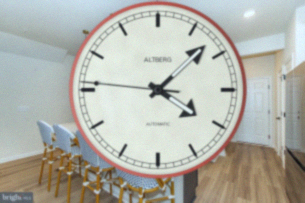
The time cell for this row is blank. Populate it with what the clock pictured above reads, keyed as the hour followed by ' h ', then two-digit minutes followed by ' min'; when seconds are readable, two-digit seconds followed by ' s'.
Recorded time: 4 h 07 min 46 s
